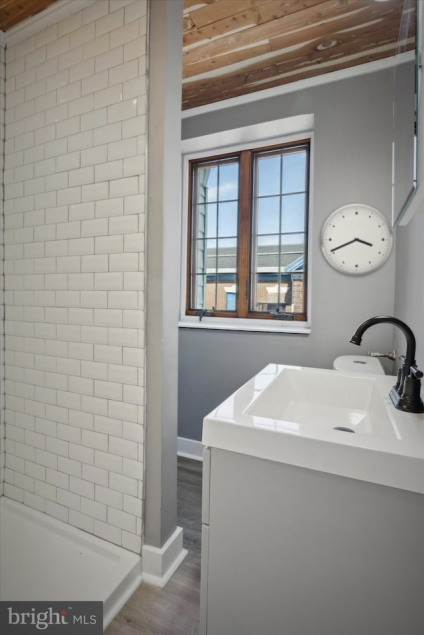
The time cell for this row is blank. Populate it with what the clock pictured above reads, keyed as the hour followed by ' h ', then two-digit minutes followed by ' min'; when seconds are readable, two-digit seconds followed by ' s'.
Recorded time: 3 h 41 min
